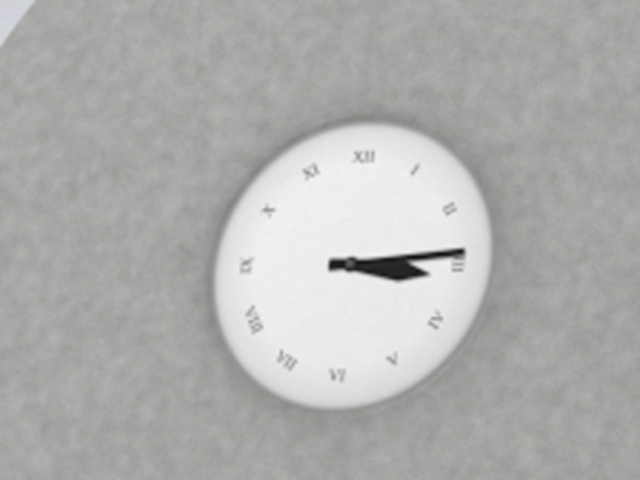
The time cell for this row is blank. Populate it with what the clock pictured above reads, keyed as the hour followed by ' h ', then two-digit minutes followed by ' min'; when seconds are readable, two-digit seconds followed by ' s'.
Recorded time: 3 h 14 min
